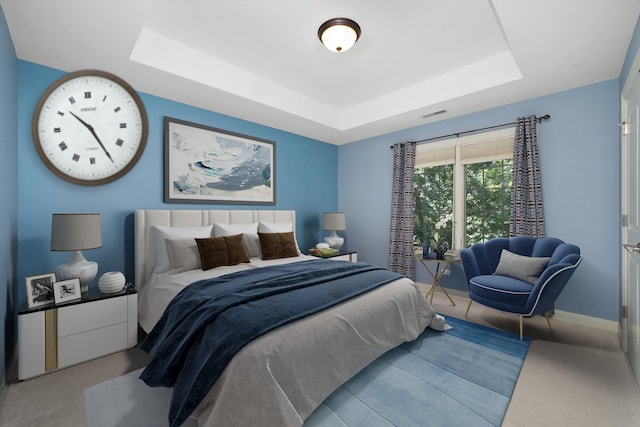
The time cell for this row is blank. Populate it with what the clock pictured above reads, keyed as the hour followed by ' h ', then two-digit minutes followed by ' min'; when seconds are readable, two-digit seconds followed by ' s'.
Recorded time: 10 h 25 min
